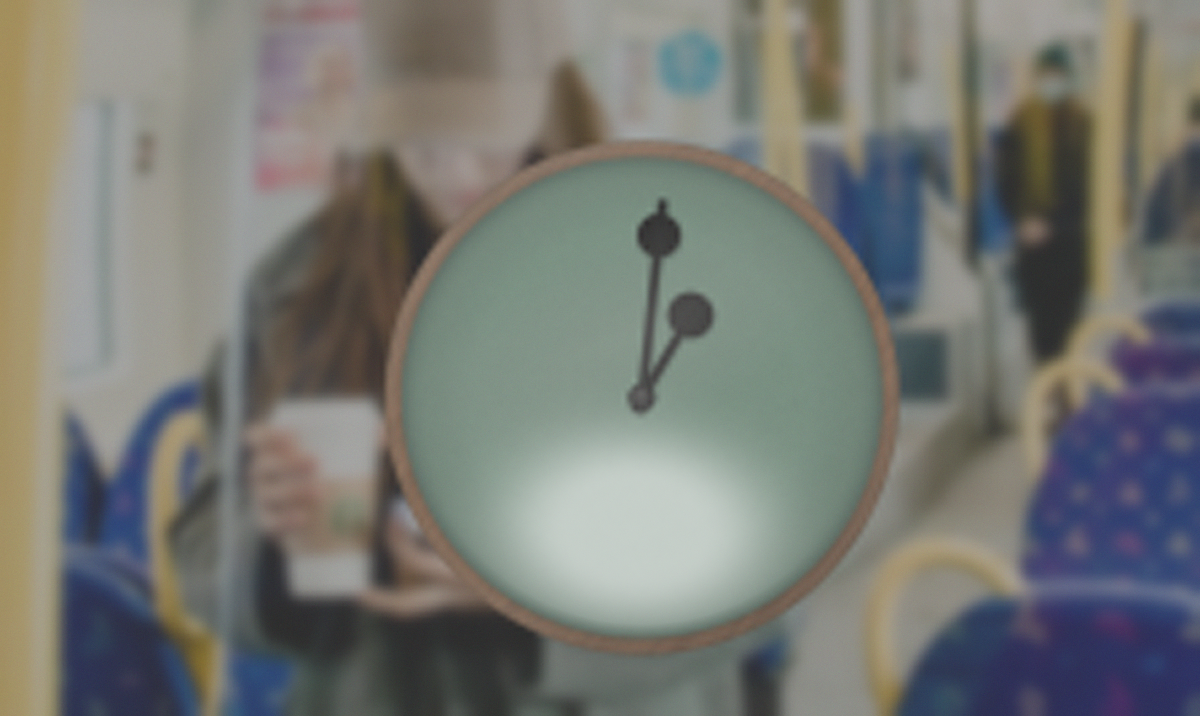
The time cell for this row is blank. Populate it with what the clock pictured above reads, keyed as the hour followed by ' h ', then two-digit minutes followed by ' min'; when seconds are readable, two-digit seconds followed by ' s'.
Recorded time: 1 h 01 min
